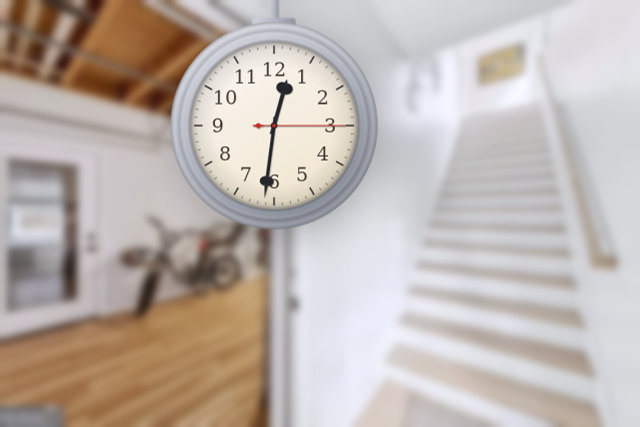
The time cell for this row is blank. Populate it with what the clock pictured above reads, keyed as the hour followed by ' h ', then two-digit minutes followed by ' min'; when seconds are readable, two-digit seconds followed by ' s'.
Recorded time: 12 h 31 min 15 s
